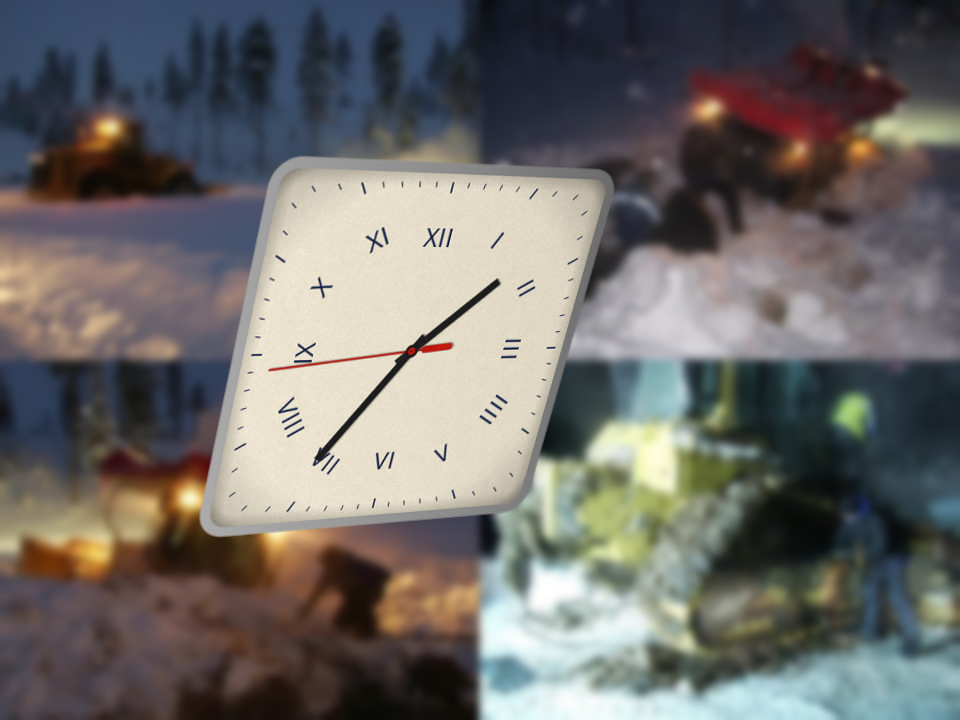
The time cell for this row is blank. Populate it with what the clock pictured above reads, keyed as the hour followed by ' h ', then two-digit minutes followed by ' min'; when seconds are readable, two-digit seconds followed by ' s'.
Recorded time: 1 h 35 min 44 s
